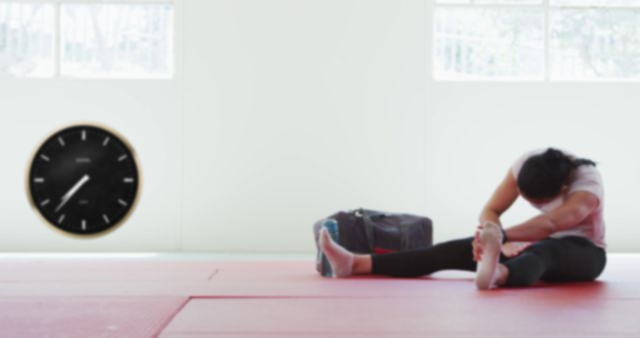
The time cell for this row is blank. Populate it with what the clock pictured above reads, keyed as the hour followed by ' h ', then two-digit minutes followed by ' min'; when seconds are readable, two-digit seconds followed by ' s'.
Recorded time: 7 h 37 min
